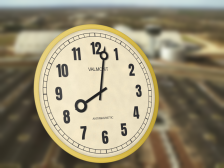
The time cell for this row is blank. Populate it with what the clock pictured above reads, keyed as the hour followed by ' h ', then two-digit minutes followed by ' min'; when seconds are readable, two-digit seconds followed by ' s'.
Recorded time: 8 h 02 min
